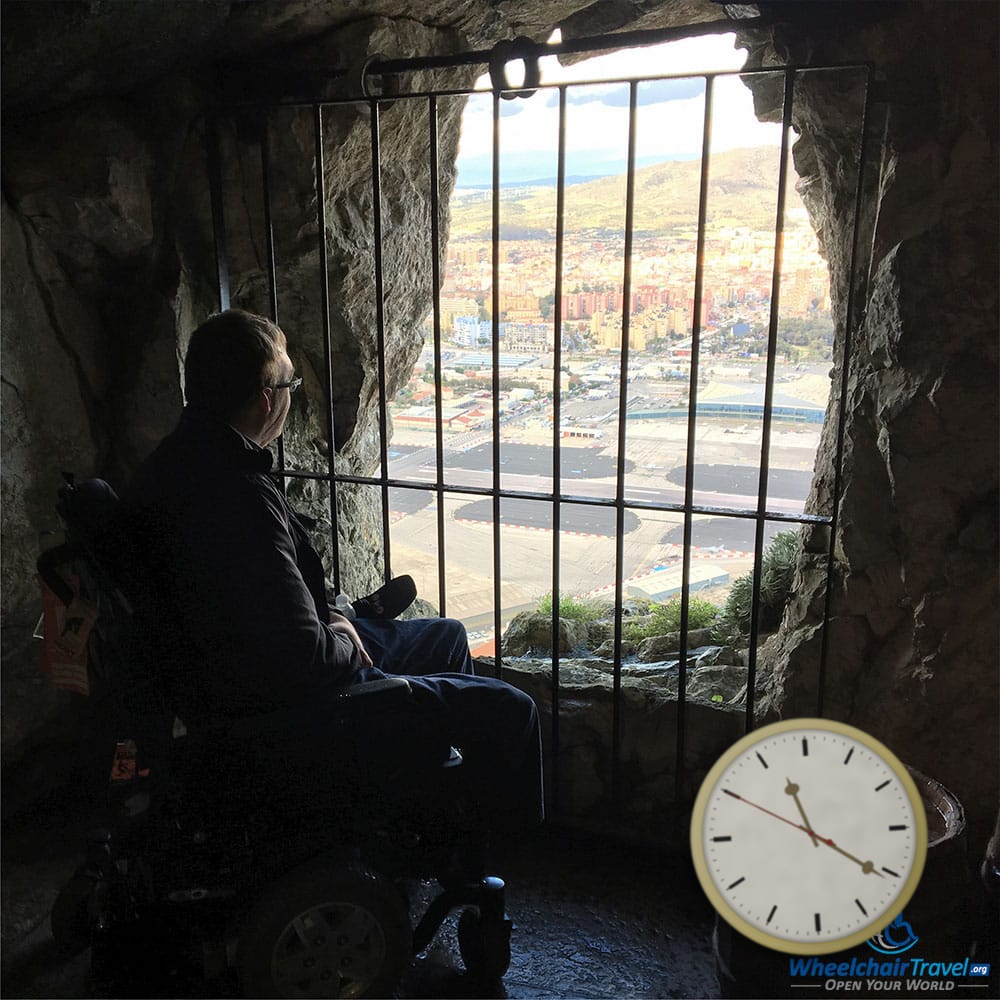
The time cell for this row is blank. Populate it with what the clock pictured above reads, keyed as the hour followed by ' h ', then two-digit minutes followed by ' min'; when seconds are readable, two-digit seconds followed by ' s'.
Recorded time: 11 h 20 min 50 s
